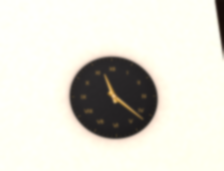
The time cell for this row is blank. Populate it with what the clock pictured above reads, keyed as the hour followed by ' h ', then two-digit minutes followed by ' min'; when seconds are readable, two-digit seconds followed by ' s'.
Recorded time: 11 h 22 min
